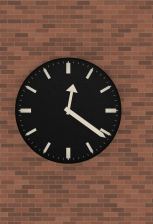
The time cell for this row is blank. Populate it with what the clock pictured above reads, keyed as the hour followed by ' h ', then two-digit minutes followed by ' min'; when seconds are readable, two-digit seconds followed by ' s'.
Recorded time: 12 h 21 min
